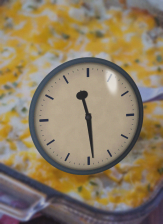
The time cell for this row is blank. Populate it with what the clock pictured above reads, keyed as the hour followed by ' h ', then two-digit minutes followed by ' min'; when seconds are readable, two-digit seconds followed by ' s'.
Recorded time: 11 h 29 min
